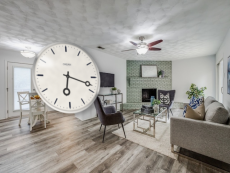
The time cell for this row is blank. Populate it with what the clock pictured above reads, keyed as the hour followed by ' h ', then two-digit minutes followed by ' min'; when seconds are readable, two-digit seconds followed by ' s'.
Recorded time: 6 h 18 min
